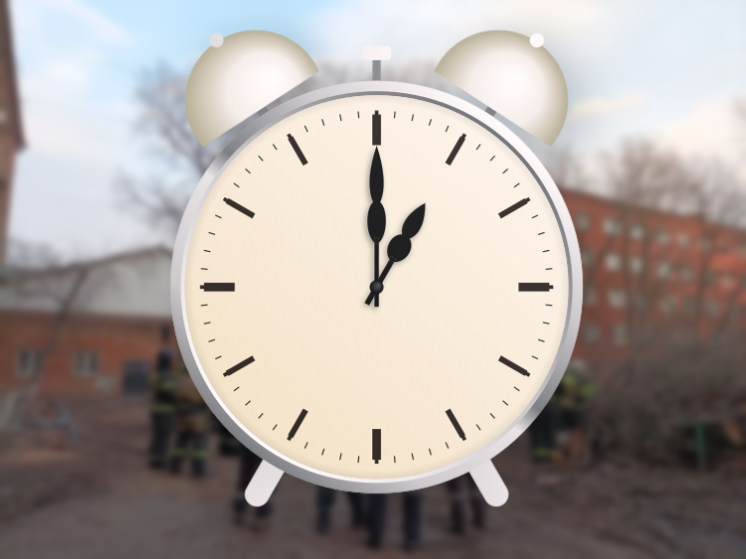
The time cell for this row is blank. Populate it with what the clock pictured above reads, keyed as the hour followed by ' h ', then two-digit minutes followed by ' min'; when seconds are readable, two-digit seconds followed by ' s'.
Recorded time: 1 h 00 min
